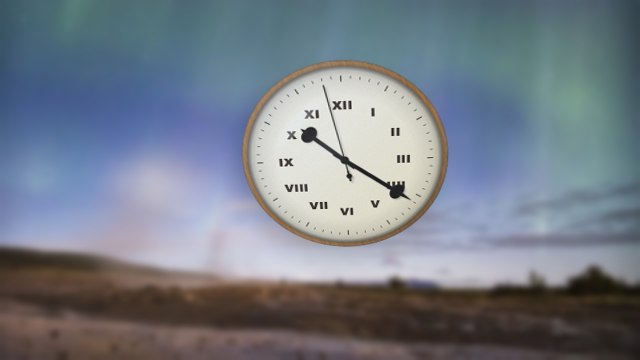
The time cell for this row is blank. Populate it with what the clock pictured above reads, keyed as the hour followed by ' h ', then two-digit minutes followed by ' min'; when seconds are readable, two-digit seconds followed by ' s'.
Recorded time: 10 h 20 min 58 s
